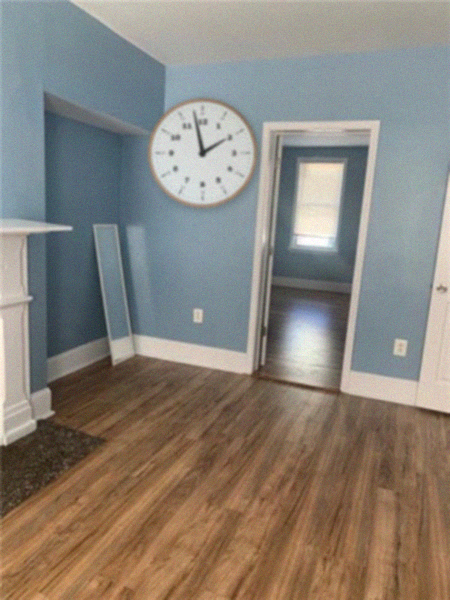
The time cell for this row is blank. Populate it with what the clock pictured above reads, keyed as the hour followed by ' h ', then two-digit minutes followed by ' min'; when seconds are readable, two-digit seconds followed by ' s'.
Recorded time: 1 h 58 min
